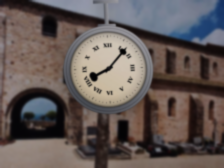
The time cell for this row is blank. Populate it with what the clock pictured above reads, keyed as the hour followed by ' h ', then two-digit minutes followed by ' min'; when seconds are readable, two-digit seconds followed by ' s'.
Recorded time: 8 h 07 min
